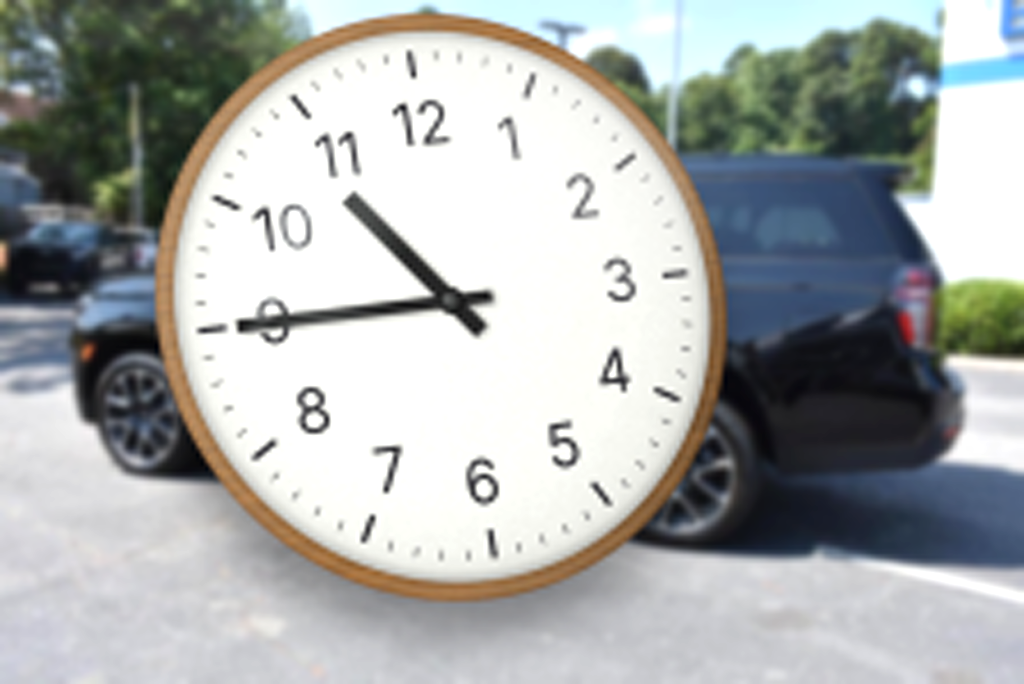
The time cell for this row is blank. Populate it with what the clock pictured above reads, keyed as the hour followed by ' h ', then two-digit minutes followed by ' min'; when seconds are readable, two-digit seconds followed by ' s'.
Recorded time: 10 h 45 min
